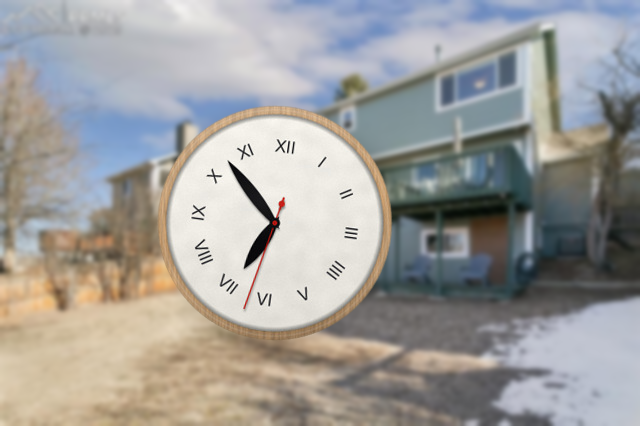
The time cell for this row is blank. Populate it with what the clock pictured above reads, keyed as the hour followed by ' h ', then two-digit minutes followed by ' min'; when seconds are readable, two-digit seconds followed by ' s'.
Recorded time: 6 h 52 min 32 s
